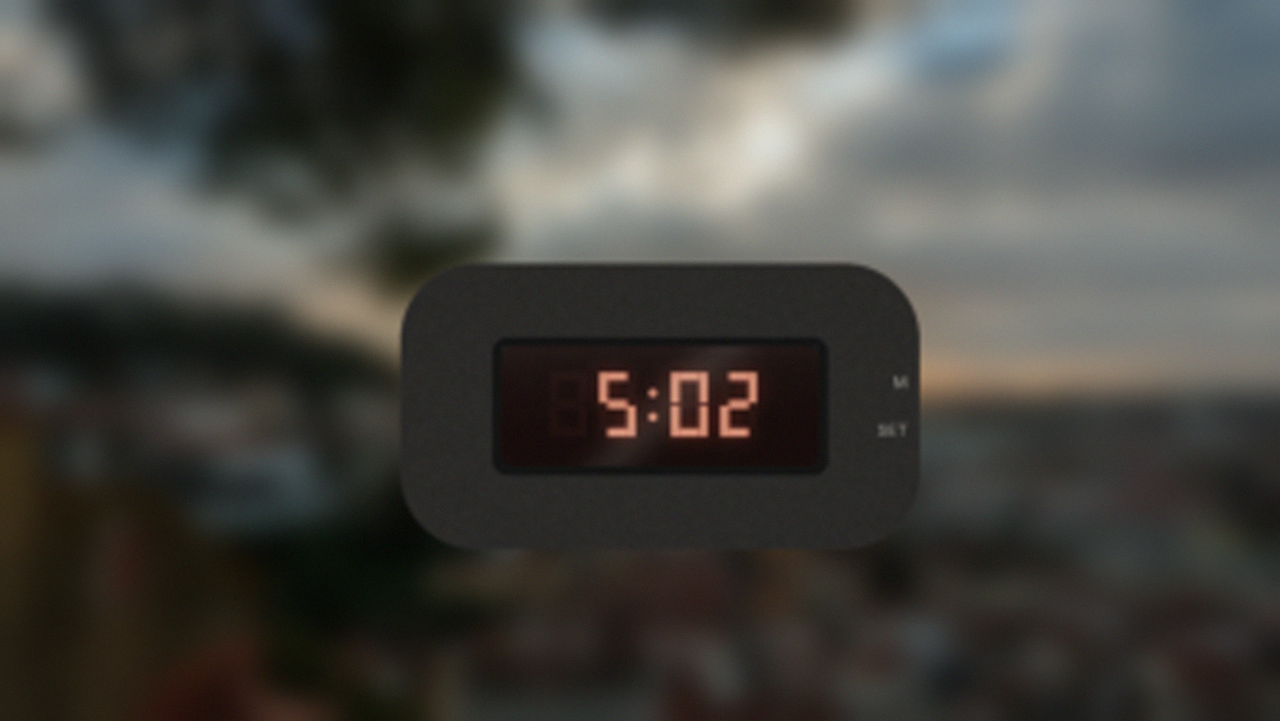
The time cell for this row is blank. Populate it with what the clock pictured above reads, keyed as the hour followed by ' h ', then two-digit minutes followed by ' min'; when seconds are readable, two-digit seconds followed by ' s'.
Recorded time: 5 h 02 min
